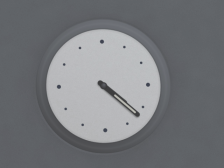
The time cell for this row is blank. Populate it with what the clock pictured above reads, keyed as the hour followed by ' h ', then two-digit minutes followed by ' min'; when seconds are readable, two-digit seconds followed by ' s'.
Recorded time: 4 h 22 min
